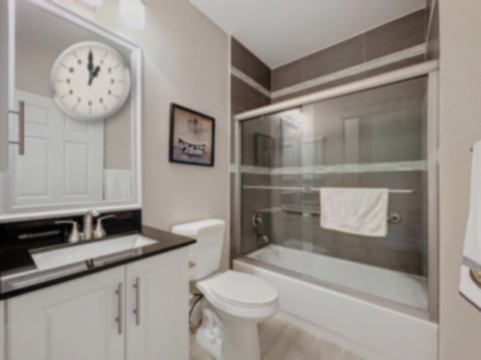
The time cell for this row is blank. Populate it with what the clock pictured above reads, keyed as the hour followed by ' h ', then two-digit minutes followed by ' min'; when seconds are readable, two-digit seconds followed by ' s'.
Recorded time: 1 h 00 min
